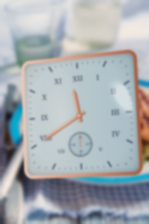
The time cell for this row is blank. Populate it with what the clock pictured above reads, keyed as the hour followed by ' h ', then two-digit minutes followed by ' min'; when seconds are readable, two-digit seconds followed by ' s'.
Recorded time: 11 h 40 min
